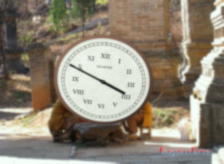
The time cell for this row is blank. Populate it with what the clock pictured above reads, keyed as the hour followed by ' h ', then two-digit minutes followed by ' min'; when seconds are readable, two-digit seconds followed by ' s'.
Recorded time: 3 h 49 min
